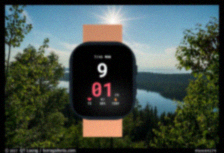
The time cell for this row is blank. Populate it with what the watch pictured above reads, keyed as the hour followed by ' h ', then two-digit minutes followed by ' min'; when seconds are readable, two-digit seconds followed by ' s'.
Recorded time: 9 h 01 min
